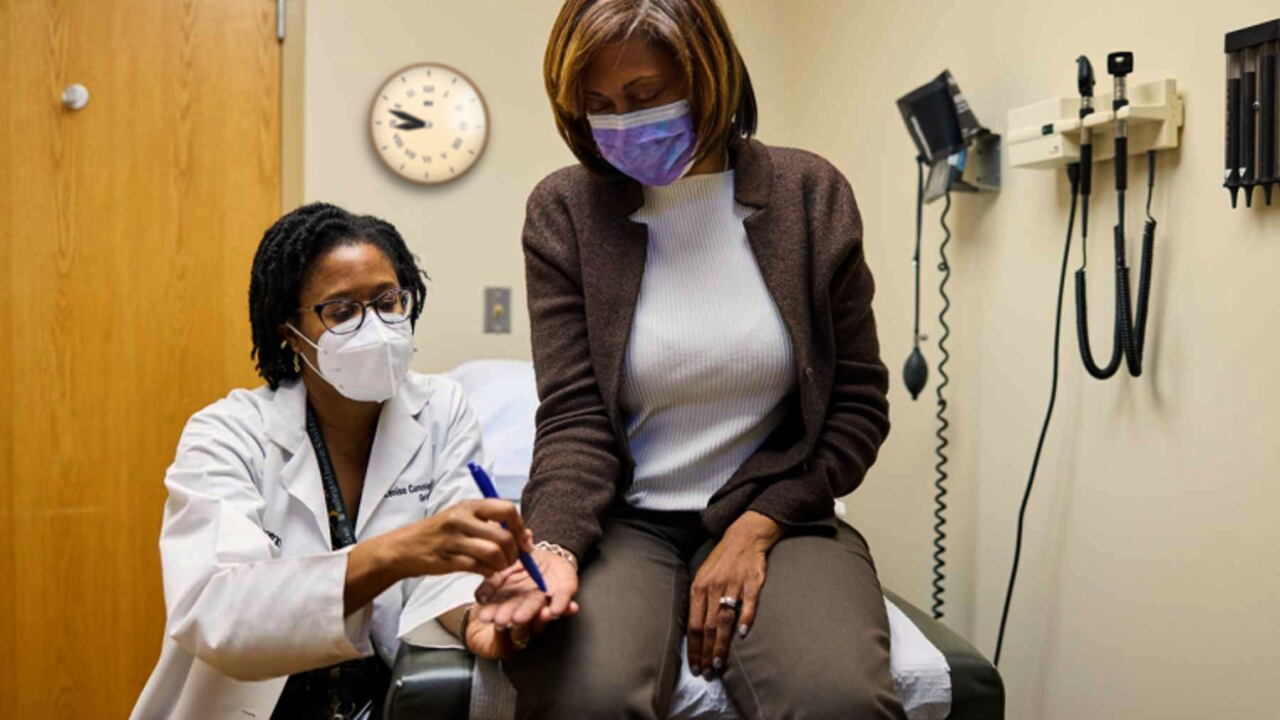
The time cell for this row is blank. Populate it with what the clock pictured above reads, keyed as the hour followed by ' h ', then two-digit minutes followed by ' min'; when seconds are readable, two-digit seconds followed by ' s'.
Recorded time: 8 h 48 min
